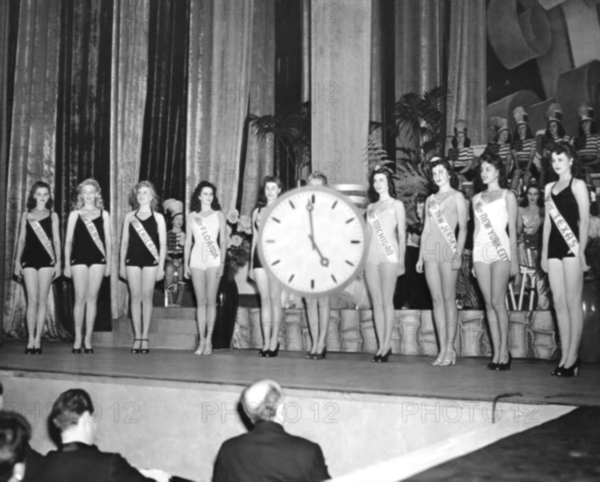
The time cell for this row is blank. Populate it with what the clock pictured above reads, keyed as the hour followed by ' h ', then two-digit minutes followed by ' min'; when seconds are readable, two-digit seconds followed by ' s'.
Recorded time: 4 h 59 min
